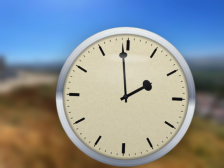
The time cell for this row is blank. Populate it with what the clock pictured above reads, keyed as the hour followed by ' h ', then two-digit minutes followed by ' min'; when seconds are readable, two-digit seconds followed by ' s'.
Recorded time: 1 h 59 min
